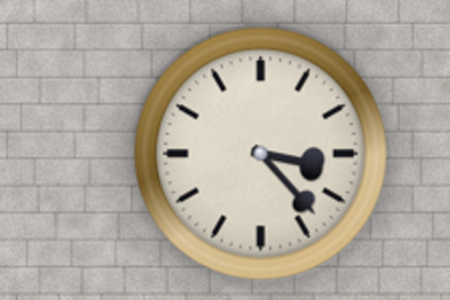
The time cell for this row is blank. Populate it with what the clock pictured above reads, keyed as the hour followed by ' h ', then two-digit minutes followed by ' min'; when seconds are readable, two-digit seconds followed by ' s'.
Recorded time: 3 h 23 min
